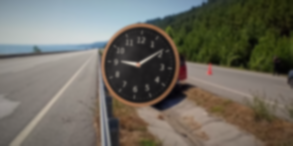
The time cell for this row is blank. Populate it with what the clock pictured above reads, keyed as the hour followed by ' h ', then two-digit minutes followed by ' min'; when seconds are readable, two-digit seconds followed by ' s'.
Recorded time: 9 h 09 min
